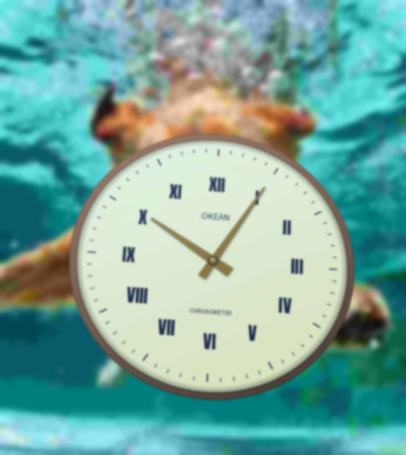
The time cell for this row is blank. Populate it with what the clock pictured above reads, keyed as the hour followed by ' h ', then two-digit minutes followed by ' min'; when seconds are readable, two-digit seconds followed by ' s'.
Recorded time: 10 h 05 min
